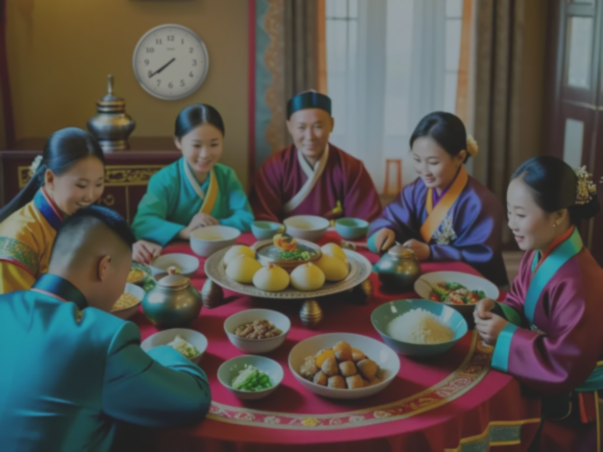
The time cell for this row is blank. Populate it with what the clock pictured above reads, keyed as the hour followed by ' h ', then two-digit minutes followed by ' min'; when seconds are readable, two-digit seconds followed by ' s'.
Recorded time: 7 h 39 min
